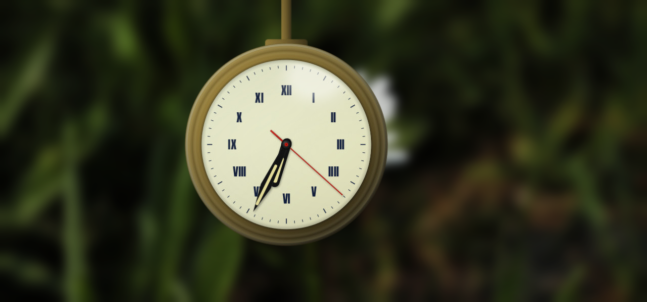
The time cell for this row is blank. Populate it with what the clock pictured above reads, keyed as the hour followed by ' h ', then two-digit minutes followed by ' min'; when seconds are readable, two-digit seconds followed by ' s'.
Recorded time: 6 h 34 min 22 s
